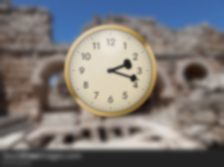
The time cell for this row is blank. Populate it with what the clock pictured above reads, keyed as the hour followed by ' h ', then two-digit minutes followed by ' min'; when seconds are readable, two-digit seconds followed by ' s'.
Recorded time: 2 h 18 min
